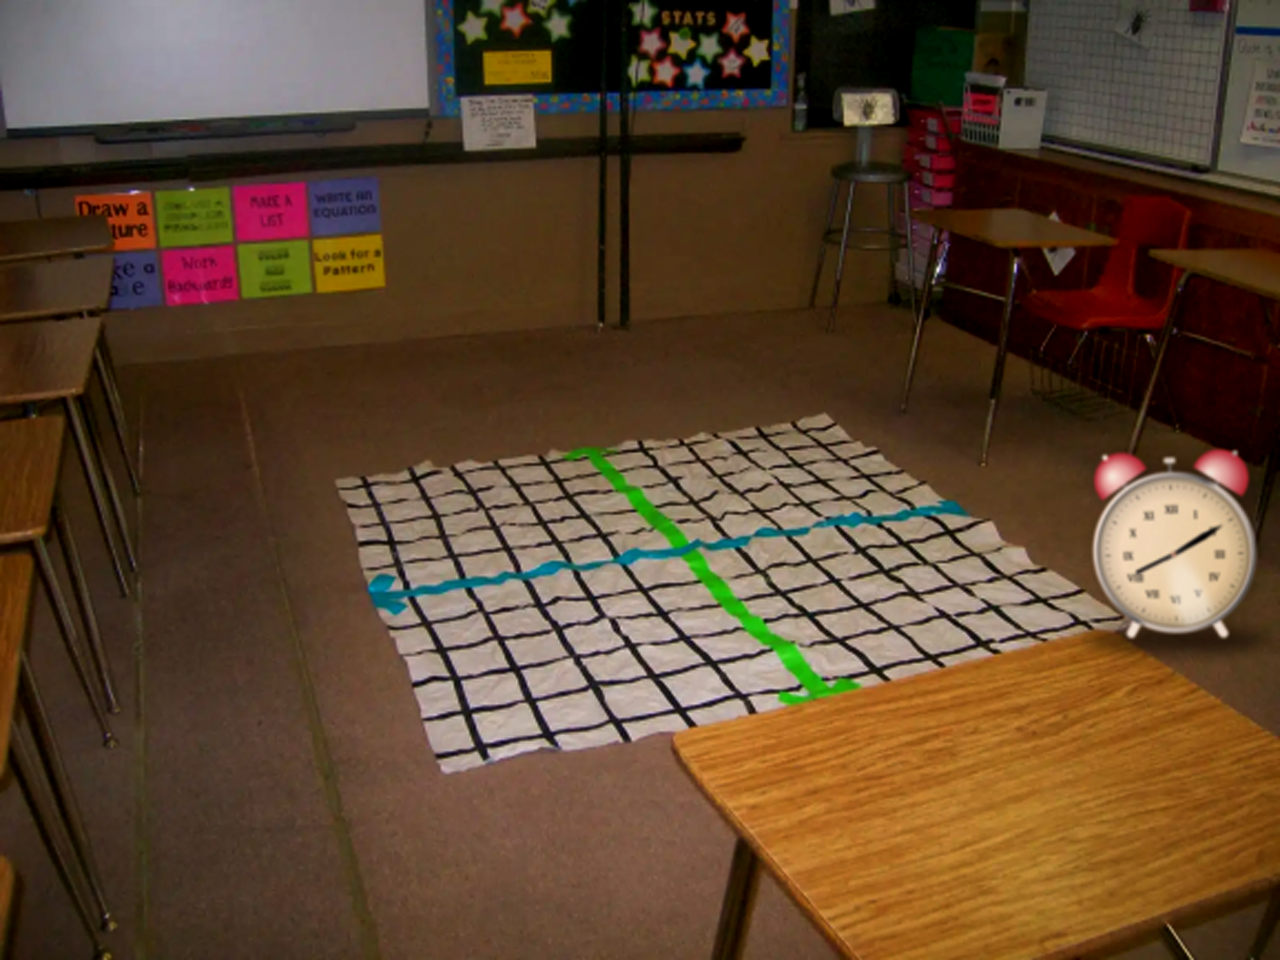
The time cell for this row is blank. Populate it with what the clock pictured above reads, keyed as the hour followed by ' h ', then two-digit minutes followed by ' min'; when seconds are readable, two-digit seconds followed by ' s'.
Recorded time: 8 h 10 min
